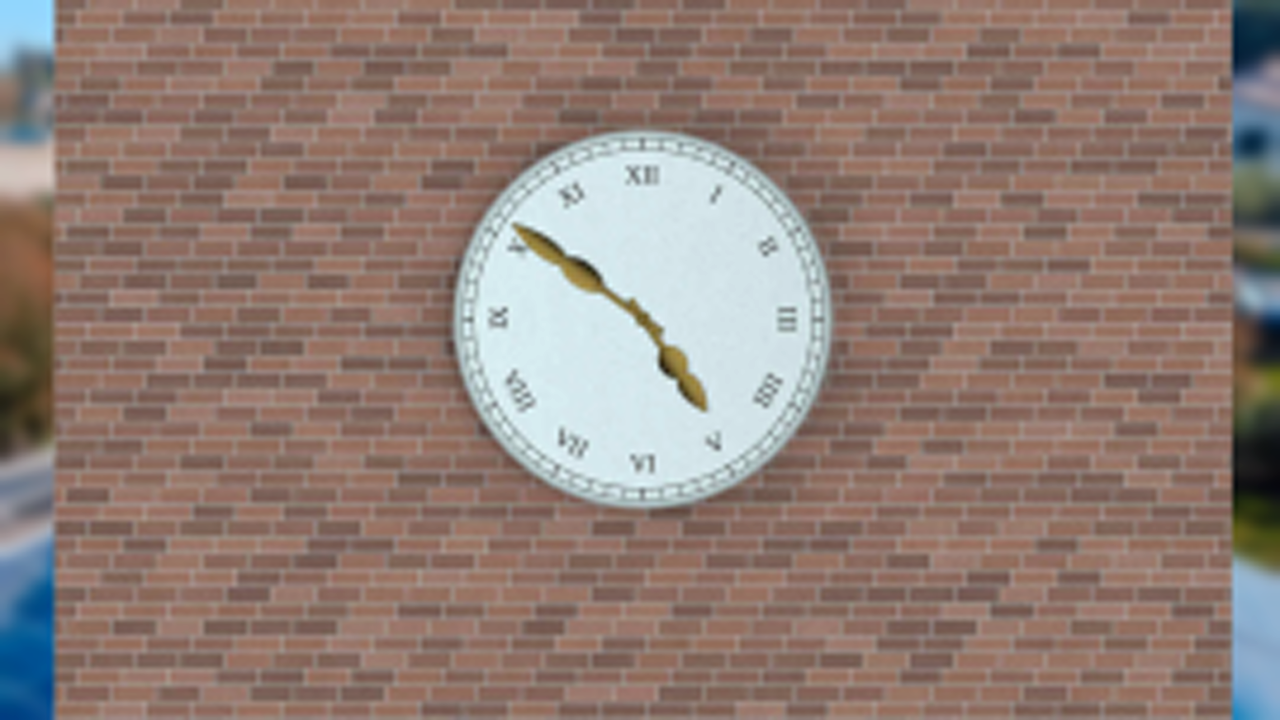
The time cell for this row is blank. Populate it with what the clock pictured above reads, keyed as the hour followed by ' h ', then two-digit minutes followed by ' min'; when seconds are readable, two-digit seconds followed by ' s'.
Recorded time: 4 h 51 min
